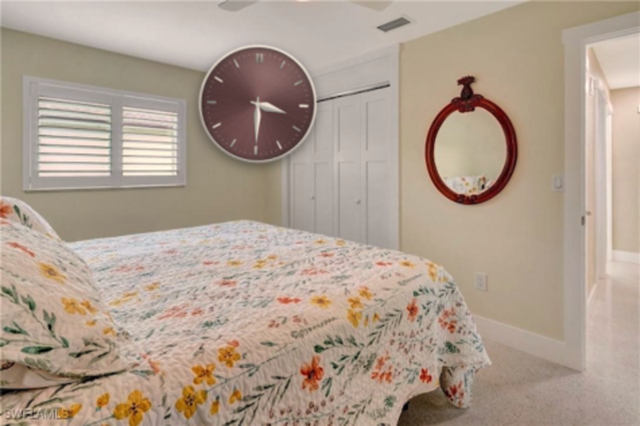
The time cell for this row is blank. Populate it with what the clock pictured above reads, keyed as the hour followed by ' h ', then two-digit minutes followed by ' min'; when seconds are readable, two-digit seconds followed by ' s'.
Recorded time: 3 h 30 min
